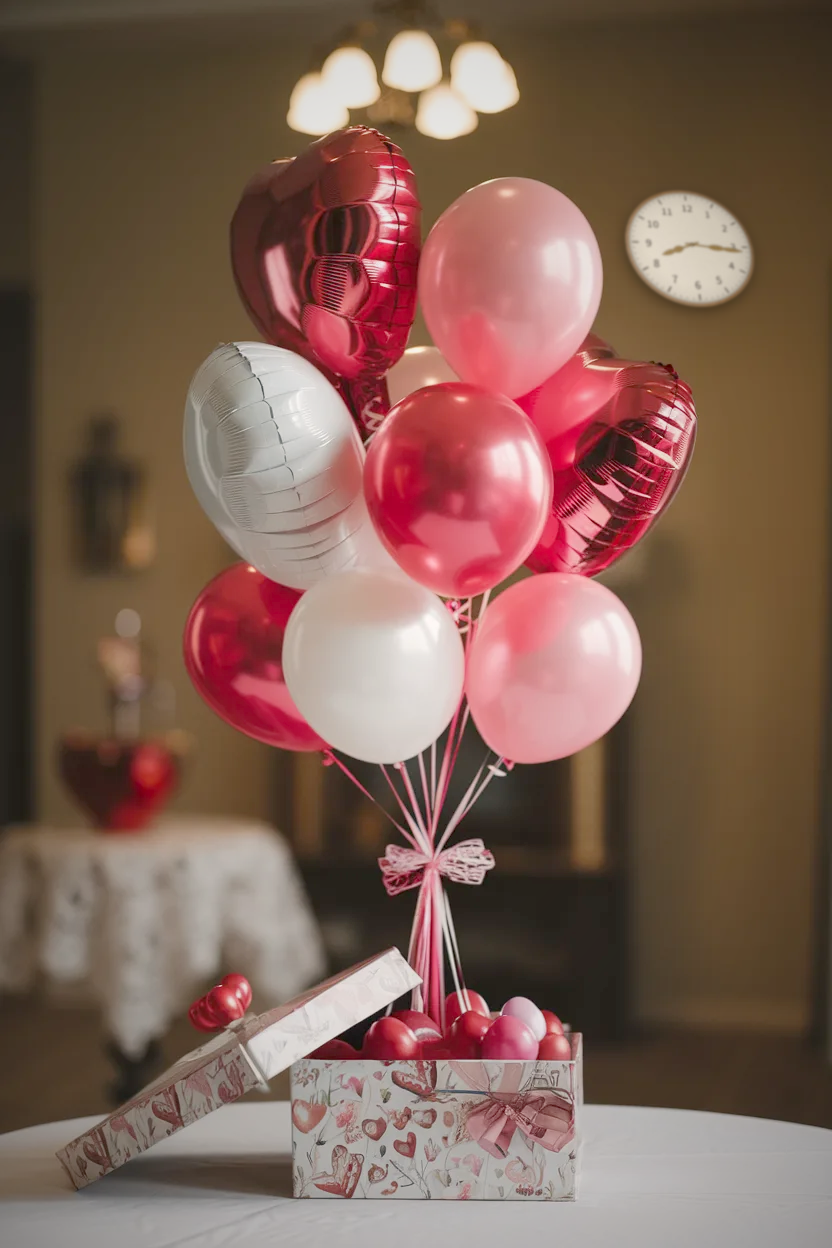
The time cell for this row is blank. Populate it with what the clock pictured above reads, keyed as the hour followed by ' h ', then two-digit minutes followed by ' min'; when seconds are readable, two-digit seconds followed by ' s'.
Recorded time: 8 h 16 min
